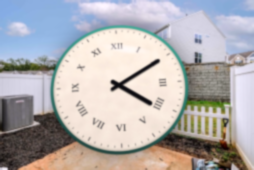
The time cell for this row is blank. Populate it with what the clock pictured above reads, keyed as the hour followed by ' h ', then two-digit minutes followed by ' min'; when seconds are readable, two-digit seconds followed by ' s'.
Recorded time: 4 h 10 min
